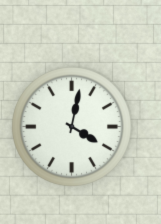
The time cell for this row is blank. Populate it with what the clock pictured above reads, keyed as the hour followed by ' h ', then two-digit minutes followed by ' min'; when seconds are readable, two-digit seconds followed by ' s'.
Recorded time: 4 h 02 min
